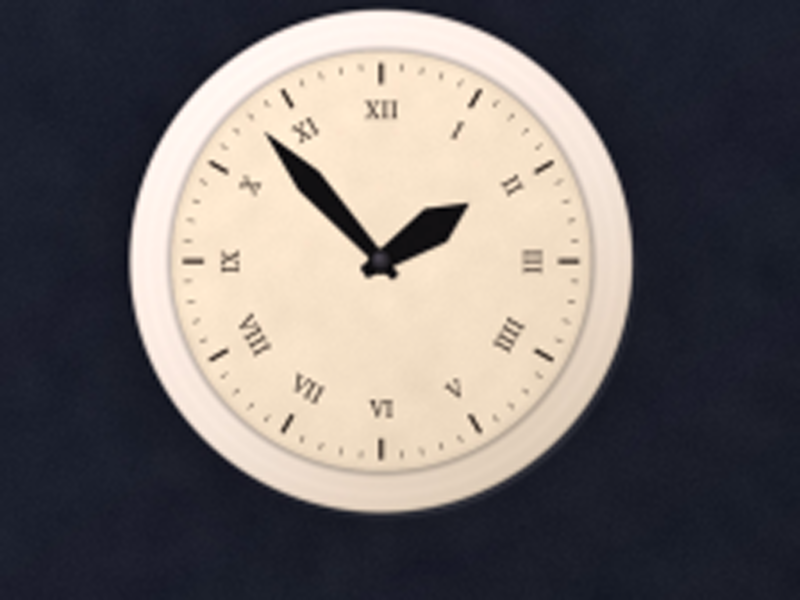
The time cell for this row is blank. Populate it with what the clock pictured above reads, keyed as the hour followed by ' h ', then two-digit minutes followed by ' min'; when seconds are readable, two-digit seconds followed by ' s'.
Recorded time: 1 h 53 min
